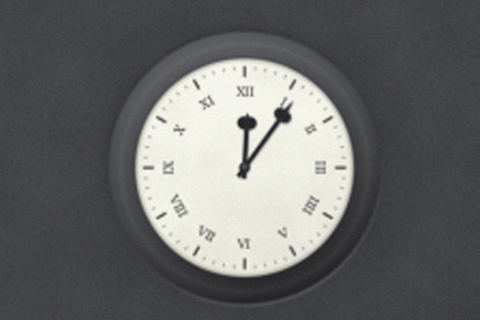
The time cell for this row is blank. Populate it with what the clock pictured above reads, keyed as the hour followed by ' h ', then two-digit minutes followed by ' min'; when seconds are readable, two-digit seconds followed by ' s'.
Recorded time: 12 h 06 min
